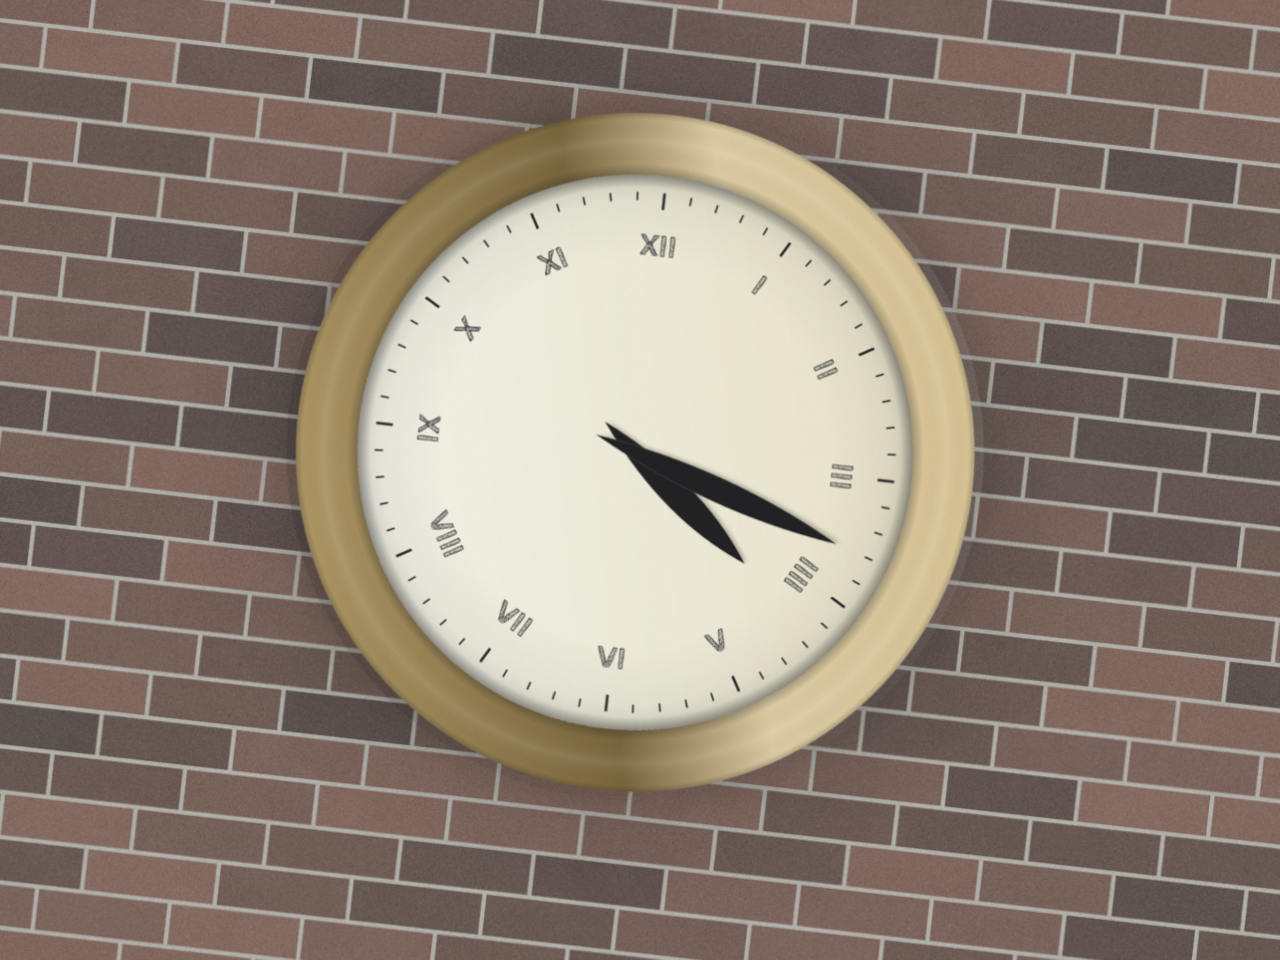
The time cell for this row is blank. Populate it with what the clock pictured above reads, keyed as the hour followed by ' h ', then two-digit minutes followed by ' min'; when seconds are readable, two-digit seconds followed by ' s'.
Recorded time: 4 h 18 min
